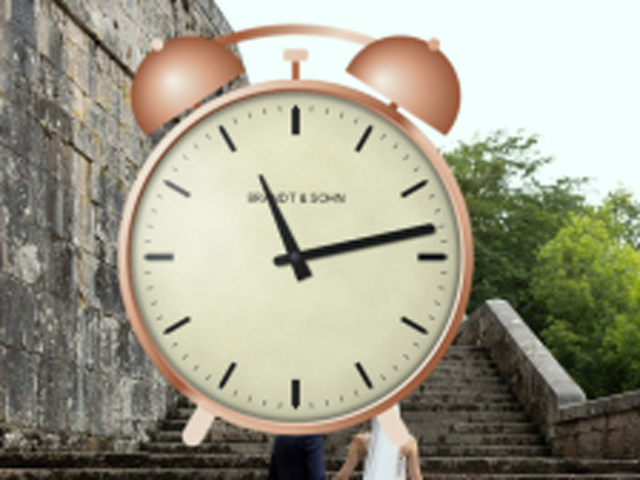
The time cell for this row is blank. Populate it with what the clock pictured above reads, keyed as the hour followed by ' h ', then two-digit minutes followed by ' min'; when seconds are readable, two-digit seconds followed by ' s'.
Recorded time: 11 h 13 min
